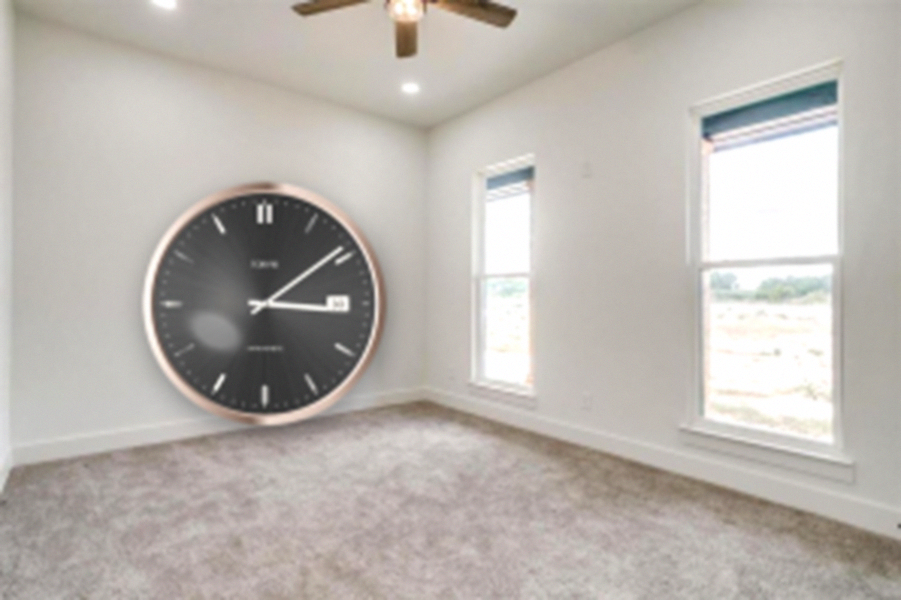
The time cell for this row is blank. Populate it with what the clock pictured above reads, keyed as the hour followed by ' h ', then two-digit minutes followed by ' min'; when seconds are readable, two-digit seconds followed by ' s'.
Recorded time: 3 h 09 min
